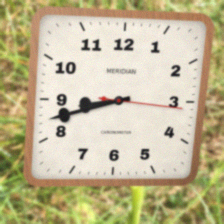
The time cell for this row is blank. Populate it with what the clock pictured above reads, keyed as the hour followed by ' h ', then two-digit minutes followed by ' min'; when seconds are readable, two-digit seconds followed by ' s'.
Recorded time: 8 h 42 min 16 s
